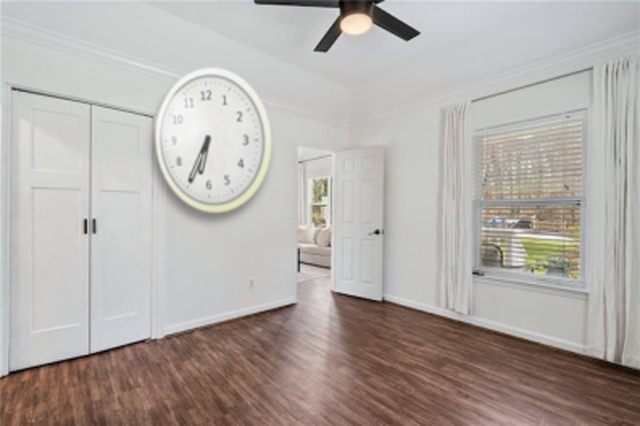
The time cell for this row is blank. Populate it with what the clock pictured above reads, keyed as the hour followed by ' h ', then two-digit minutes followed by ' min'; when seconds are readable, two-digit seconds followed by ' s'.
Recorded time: 6 h 35 min
